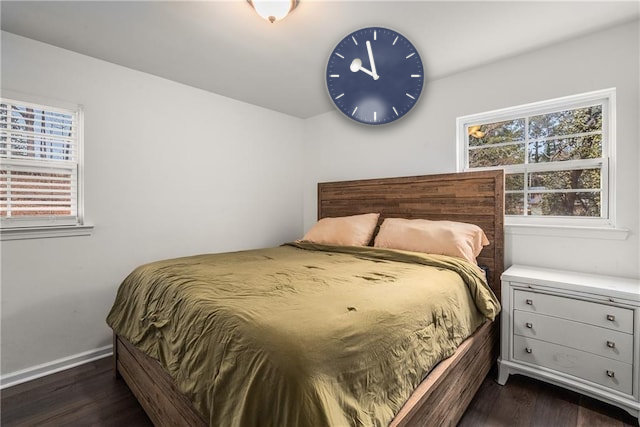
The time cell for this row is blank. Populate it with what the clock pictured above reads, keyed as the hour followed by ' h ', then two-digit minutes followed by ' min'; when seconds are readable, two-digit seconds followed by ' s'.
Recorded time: 9 h 58 min
